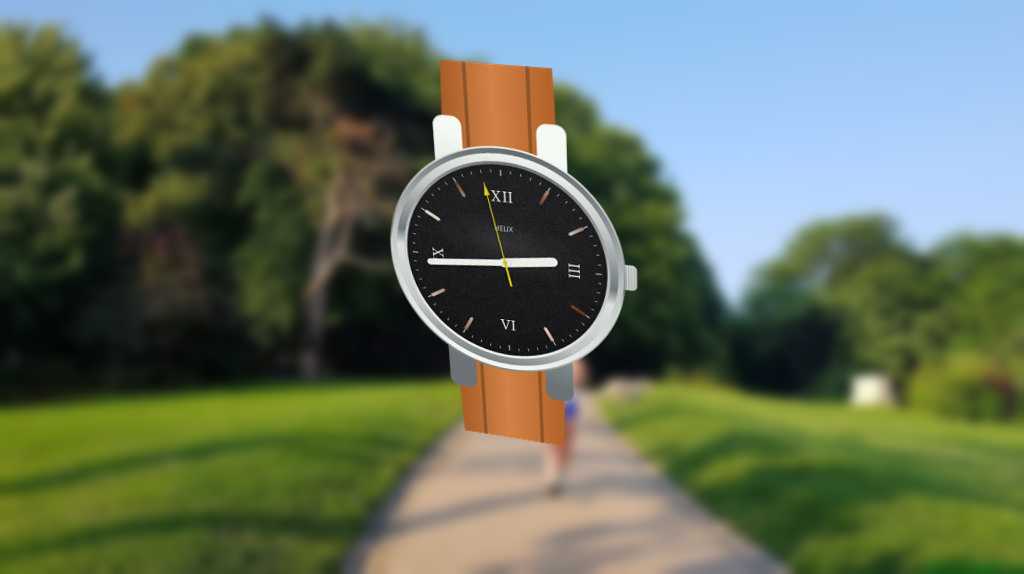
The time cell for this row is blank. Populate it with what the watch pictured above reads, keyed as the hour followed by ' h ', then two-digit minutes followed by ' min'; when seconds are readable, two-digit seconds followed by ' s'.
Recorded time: 2 h 43 min 58 s
